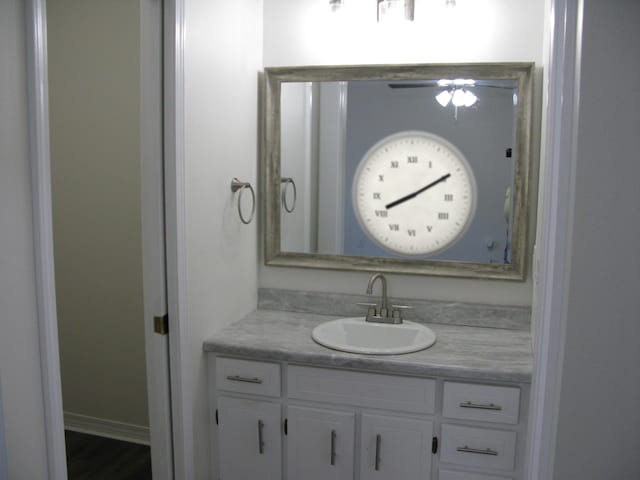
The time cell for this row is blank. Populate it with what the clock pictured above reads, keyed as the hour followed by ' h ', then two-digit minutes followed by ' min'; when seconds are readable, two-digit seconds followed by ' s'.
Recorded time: 8 h 10 min
